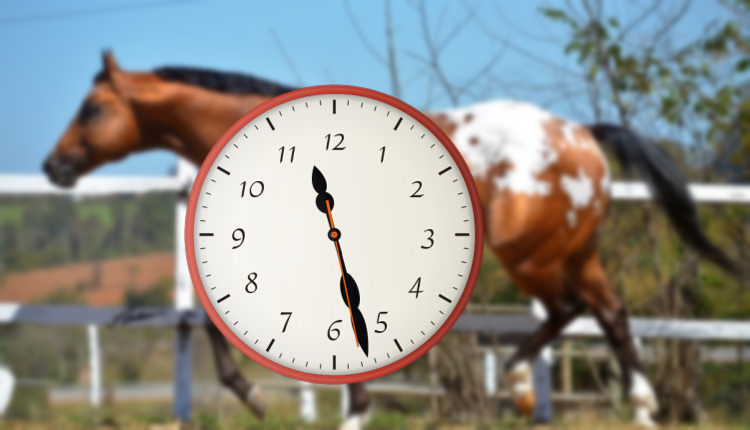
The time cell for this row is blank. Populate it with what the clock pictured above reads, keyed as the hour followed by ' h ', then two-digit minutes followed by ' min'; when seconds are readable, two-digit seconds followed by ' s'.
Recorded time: 11 h 27 min 28 s
